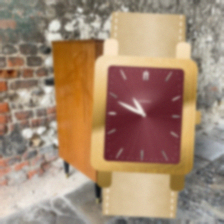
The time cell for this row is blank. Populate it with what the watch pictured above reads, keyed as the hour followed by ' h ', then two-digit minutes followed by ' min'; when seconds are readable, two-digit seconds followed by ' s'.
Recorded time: 10 h 49 min
